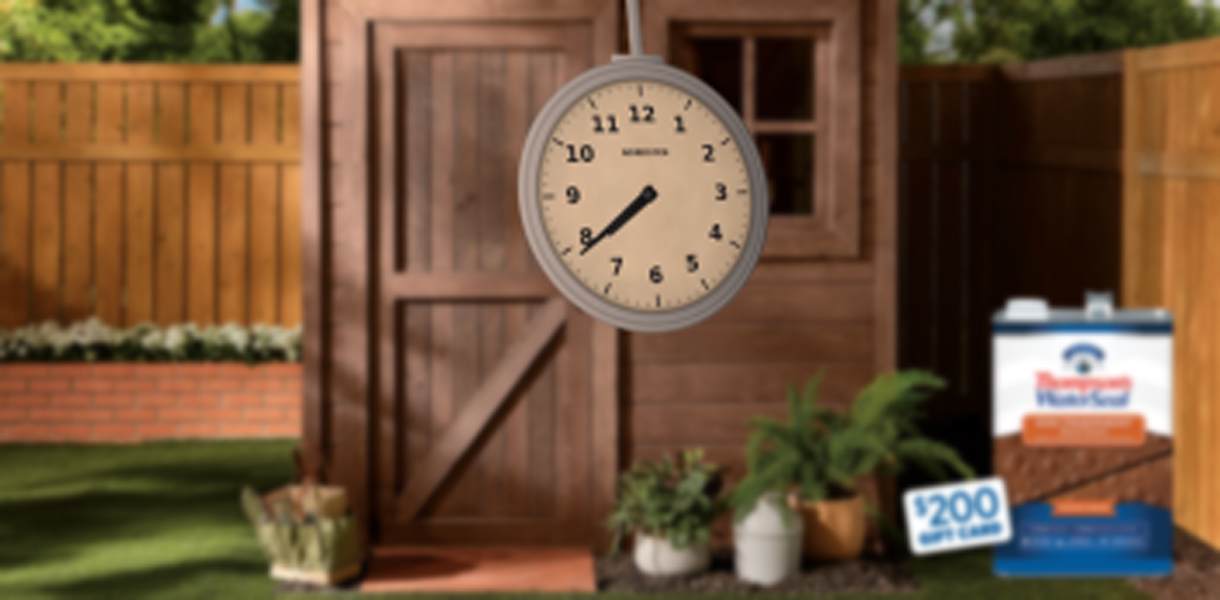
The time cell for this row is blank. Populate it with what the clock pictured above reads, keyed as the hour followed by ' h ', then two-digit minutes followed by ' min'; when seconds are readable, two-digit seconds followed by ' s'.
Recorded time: 7 h 39 min
